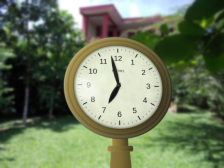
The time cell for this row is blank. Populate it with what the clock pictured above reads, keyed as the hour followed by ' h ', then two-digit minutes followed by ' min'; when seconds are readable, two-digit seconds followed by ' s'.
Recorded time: 6 h 58 min
